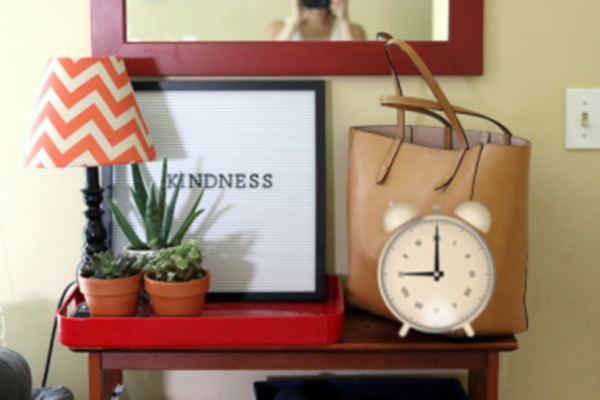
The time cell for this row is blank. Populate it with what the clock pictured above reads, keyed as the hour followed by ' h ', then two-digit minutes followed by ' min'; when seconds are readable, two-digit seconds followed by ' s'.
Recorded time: 9 h 00 min
